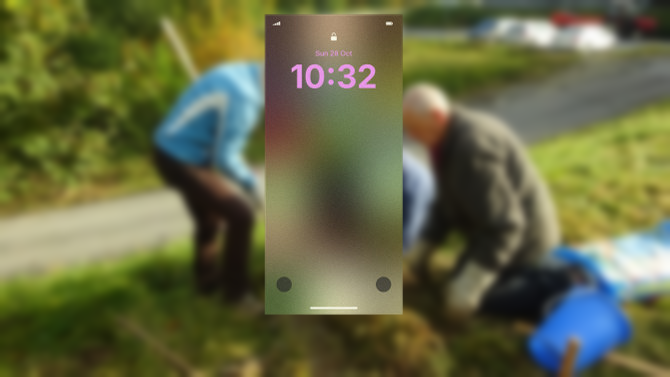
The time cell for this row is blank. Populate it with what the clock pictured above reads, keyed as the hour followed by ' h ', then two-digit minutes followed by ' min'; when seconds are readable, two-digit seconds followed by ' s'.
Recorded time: 10 h 32 min
